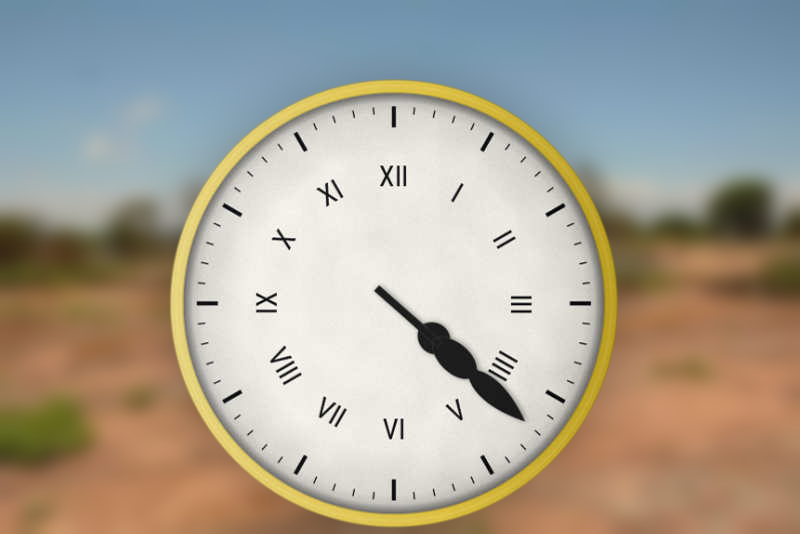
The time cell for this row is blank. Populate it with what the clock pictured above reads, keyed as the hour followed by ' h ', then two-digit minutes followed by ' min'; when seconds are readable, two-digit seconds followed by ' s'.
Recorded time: 4 h 22 min
